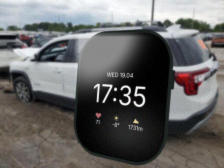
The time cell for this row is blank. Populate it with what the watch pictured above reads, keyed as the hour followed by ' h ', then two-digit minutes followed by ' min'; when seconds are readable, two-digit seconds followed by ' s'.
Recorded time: 17 h 35 min
